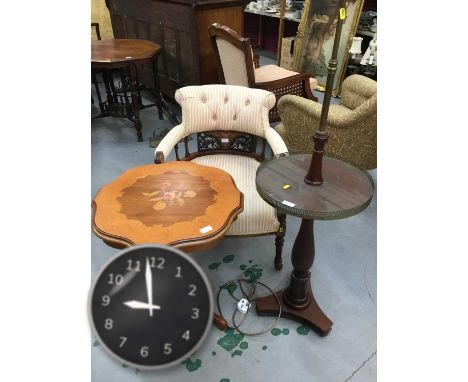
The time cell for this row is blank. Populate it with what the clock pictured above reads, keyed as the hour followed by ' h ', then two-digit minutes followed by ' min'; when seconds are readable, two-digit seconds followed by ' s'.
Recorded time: 8 h 58 min
